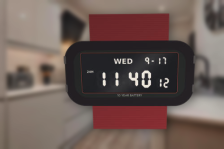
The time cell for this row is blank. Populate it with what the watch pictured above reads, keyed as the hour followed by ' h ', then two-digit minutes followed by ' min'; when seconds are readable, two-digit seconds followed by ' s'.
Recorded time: 11 h 40 min 12 s
